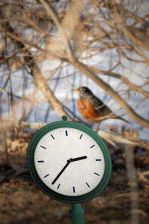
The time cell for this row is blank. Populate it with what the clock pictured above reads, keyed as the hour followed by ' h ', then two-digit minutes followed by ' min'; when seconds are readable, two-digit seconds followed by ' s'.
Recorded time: 2 h 37 min
